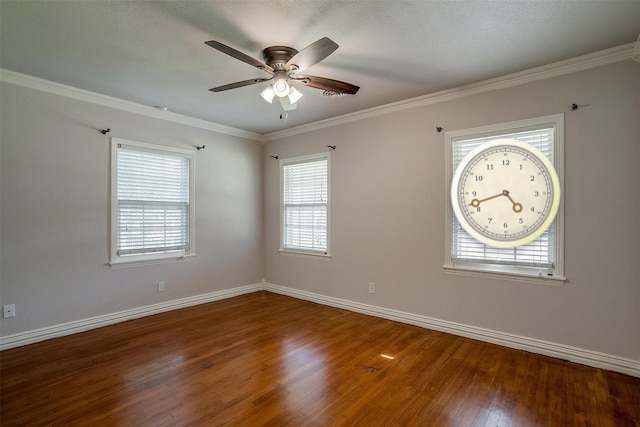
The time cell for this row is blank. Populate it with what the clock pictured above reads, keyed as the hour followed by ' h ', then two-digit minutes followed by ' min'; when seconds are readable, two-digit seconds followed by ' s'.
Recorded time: 4 h 42 min
